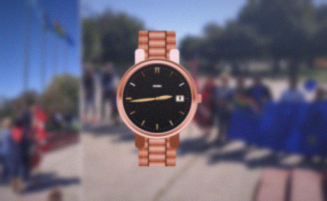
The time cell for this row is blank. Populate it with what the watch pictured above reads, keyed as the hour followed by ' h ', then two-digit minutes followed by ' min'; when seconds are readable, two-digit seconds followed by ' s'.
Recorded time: 2 h 44 min
